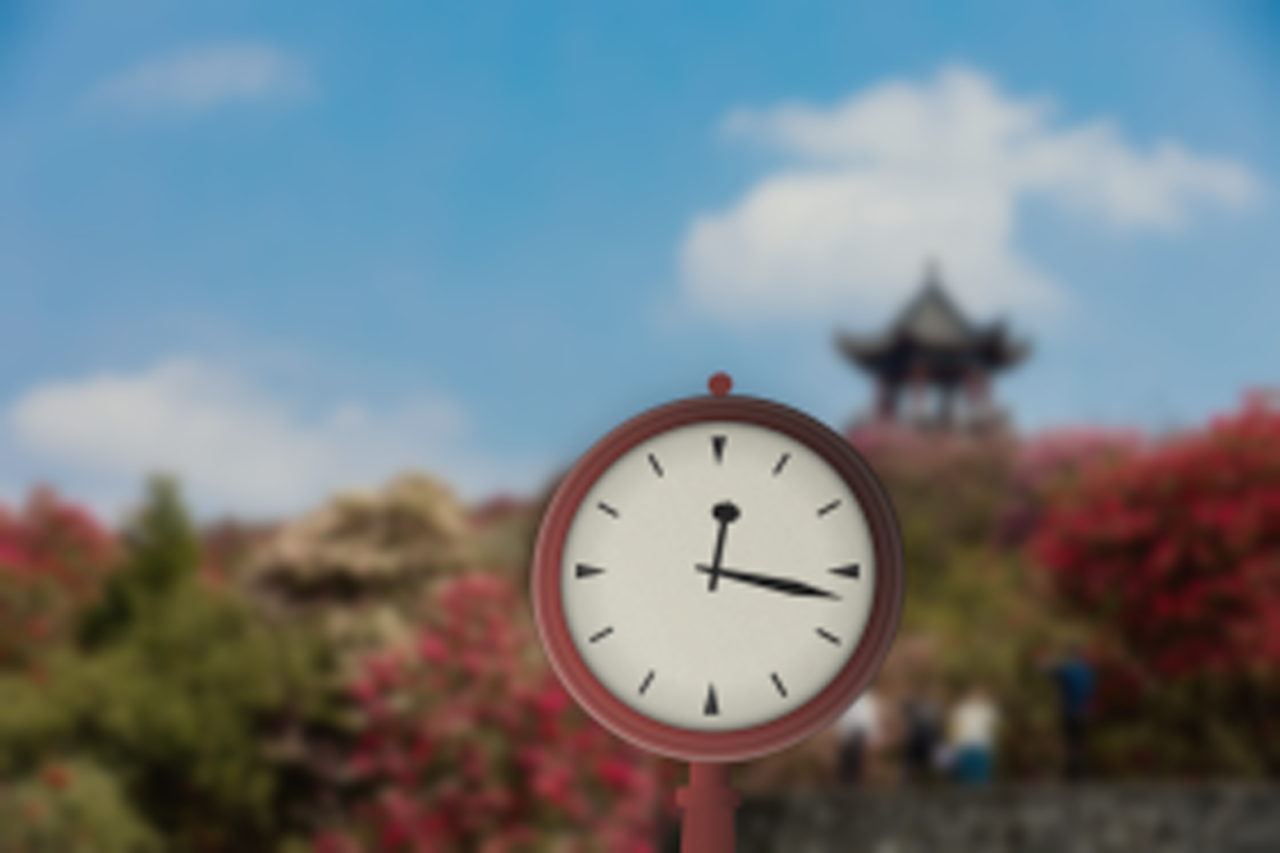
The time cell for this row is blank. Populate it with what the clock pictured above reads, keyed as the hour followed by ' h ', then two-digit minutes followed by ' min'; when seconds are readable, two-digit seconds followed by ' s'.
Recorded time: 12 h 17 min
